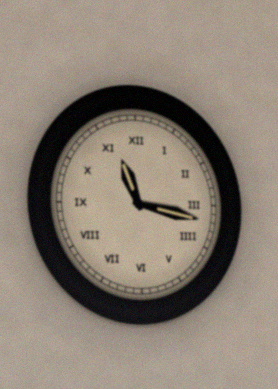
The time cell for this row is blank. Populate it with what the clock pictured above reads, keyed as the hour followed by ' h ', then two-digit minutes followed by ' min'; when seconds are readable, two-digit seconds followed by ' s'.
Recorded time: 11 h 17 min
